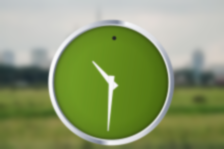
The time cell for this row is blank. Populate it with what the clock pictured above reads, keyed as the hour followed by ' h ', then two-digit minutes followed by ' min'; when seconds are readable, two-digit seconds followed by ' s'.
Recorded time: 10 h 30 min
